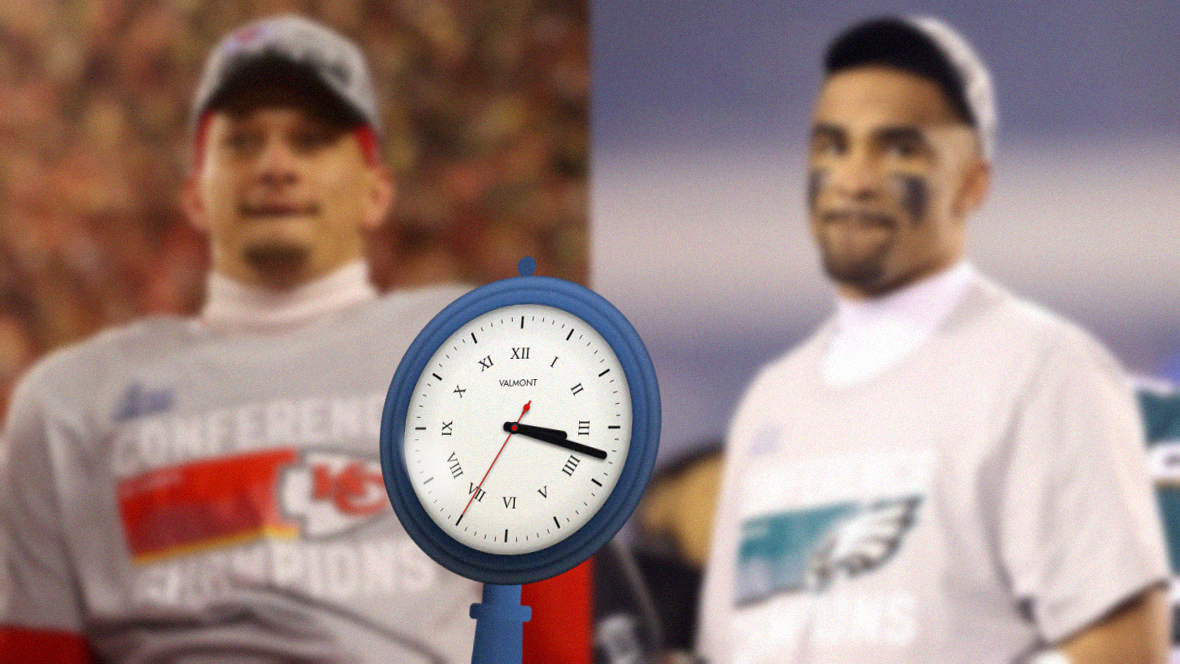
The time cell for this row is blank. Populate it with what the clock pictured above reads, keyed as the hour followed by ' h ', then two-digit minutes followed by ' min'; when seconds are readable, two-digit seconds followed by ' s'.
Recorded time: 3 h 17 min 35 s
